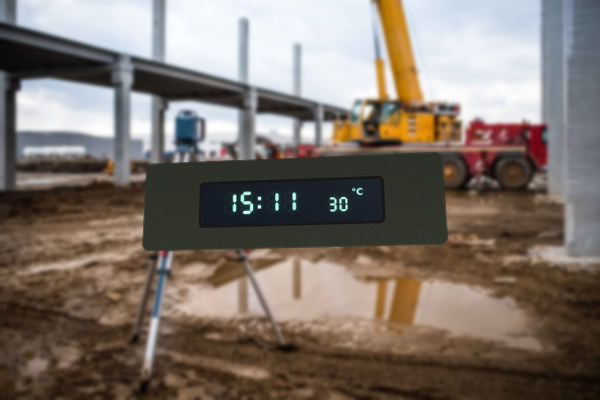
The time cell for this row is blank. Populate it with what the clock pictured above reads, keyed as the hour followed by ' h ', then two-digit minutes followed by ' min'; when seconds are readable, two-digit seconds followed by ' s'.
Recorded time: 15 h 11 min
